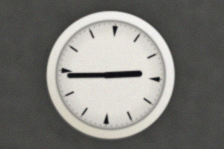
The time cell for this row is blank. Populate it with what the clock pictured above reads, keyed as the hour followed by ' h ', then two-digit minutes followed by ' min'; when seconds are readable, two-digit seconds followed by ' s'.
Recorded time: 2 h 44 min
